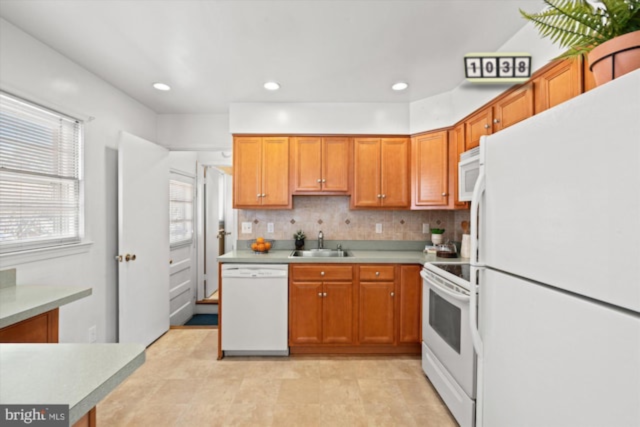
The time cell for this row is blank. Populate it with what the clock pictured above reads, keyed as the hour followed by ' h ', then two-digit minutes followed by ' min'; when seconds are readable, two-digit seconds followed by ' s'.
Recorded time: 10 h 38 min
